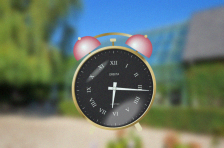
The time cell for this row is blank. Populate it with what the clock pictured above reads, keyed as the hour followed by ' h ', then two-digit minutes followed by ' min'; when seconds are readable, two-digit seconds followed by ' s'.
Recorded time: 6 h 16 min
